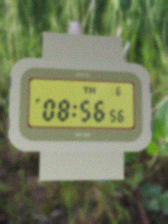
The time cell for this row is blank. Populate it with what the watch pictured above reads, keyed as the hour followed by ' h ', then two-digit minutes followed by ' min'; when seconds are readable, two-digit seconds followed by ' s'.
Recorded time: 8 h 56 min 56 s
